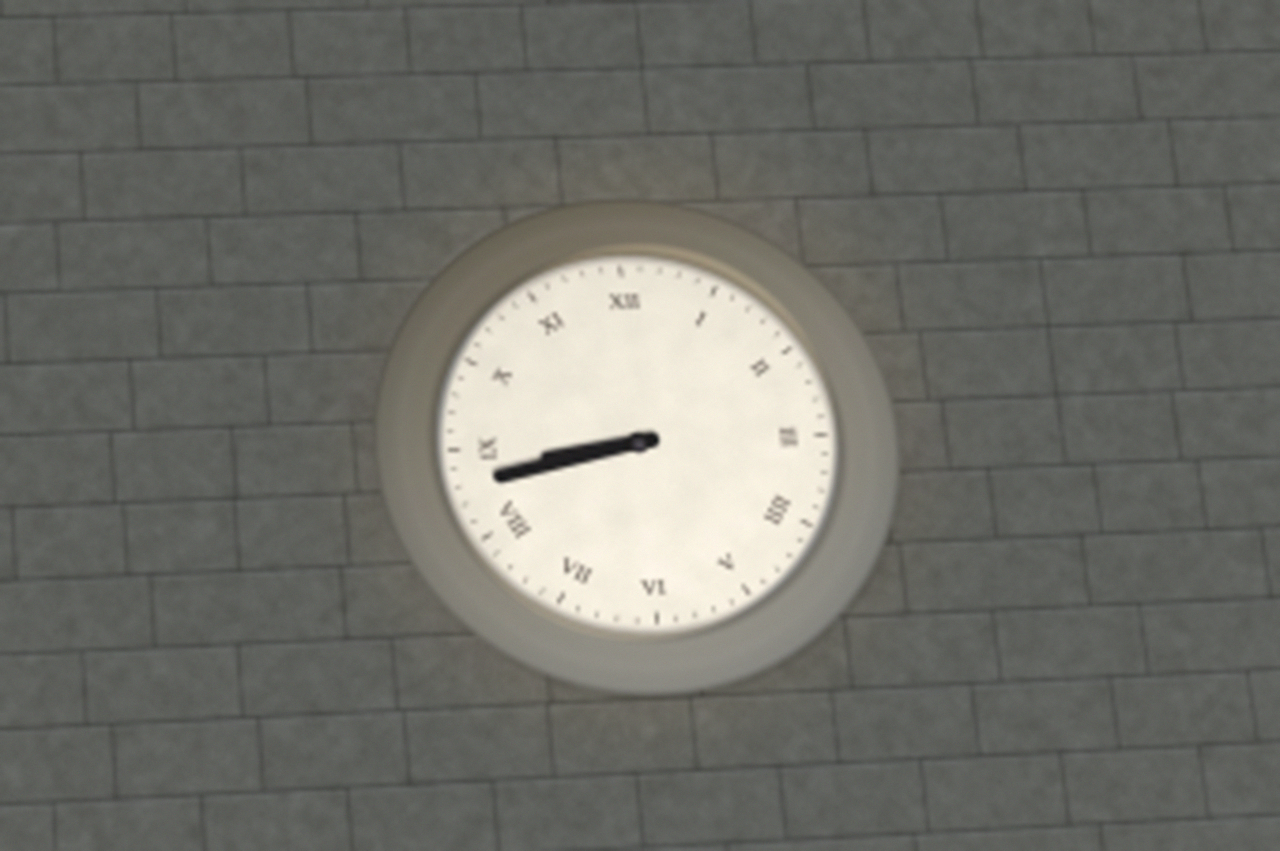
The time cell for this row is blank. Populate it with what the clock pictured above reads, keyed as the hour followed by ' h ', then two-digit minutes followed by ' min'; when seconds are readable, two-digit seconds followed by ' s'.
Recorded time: 8 h 43 min
